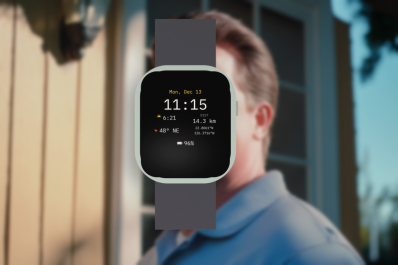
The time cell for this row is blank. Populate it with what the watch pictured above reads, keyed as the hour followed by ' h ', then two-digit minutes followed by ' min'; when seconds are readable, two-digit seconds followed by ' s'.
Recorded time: 11 h 15 min
